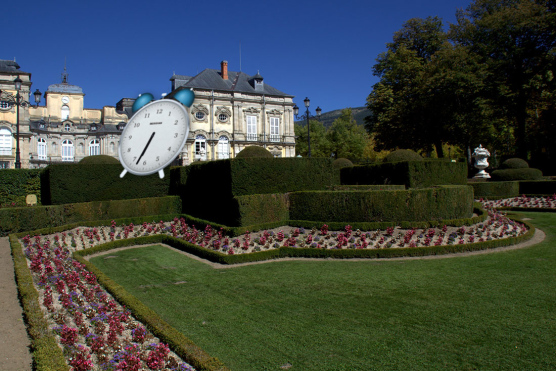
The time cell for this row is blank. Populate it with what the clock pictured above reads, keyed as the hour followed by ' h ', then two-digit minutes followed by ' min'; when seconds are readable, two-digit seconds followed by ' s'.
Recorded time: 6 h 33 min
